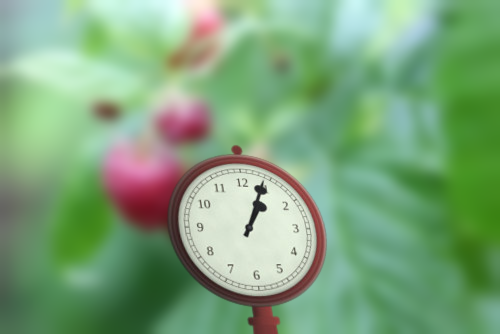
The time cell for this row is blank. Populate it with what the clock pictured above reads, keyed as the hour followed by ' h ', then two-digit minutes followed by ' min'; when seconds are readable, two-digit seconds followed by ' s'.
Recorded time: 1 h 04 min
